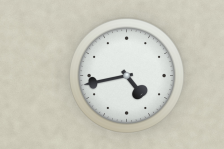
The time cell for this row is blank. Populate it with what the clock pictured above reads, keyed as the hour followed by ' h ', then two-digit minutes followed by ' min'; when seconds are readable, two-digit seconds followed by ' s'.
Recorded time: 4 h 43 min
